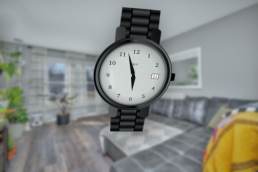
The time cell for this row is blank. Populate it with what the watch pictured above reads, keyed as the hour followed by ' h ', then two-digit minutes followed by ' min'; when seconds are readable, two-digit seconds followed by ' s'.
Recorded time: 5 h 57 min
